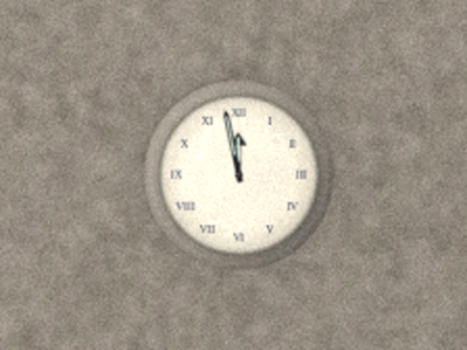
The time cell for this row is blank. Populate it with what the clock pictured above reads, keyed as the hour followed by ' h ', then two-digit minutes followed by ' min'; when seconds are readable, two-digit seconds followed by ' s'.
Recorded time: 11 h 58 min
